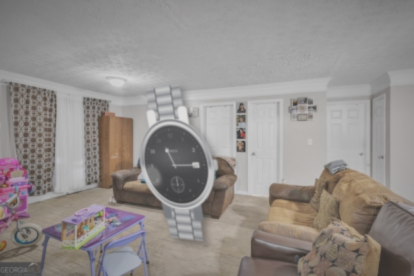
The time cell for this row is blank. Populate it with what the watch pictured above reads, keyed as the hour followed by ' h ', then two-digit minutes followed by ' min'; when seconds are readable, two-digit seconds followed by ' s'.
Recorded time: 11 h 15 min
